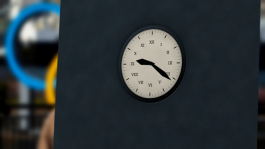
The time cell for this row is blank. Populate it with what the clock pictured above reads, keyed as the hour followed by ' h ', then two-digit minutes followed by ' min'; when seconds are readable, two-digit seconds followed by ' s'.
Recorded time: 9 h 21 min
